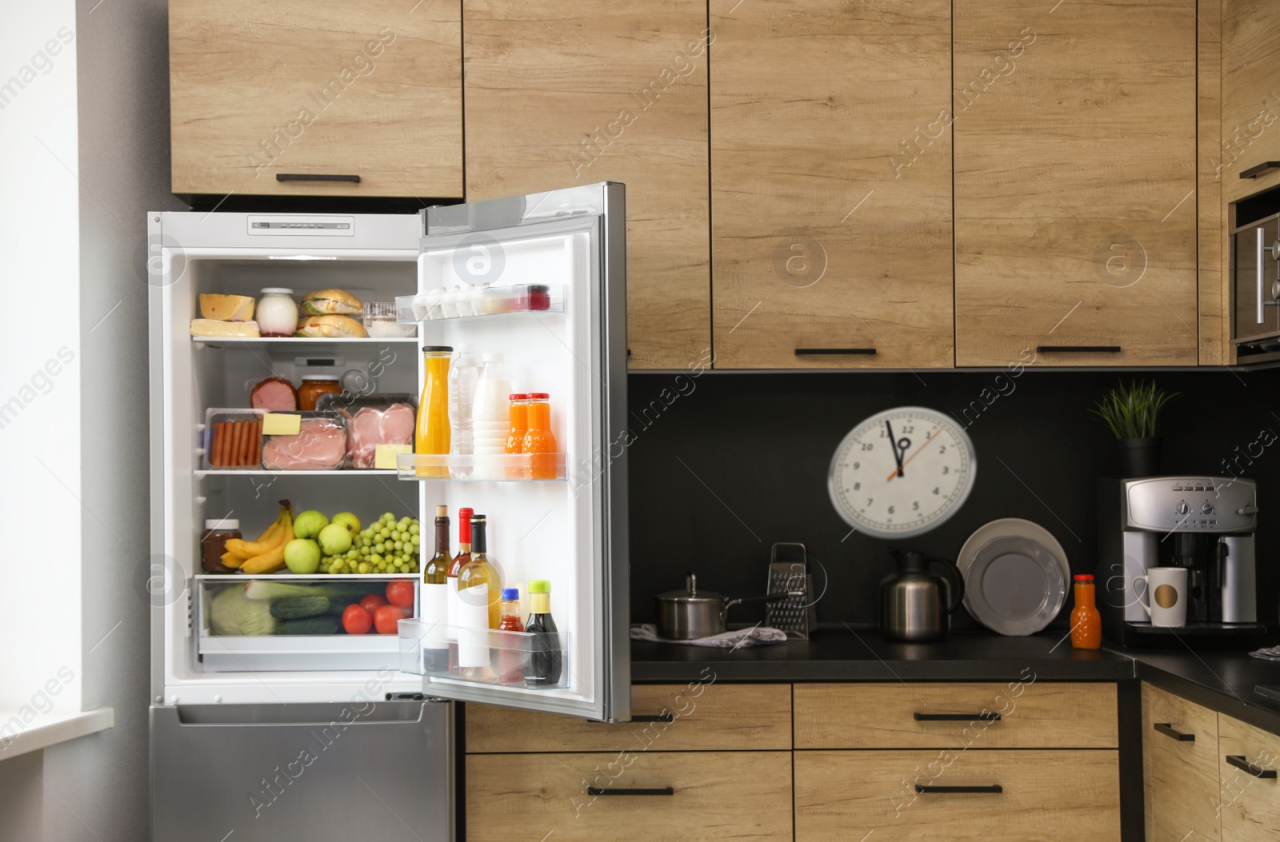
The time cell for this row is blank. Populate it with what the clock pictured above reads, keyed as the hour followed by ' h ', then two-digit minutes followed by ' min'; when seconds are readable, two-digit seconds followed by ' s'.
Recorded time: 11 h 56 min 06 s
